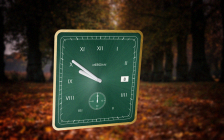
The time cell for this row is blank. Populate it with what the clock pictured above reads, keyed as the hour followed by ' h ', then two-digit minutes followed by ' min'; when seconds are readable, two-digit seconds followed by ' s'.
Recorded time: 9 h 51 min
